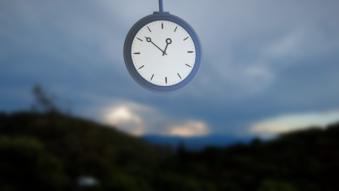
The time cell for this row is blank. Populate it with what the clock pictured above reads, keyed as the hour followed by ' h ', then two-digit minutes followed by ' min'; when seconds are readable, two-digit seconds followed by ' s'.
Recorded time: 12 h 52 min
